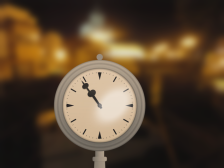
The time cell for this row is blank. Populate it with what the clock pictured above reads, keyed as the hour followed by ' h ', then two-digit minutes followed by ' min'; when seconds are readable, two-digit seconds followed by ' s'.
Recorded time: 10 h 54 min
